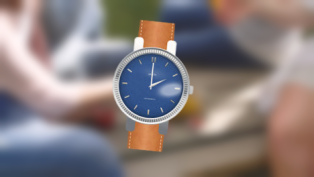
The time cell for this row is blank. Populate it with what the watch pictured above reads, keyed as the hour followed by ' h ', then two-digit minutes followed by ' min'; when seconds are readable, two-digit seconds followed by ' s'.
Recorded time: 2 h 00 min
